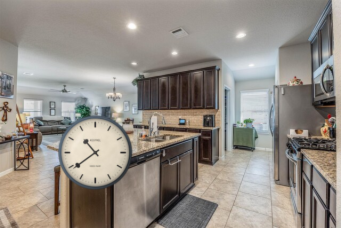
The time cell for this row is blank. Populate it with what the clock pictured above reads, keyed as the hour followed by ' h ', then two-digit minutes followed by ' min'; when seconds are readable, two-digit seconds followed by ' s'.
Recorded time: 10 h 39 min
